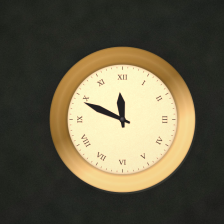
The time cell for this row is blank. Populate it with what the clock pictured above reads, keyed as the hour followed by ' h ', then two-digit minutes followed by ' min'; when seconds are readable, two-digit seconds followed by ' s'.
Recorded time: 11 h 49 min
